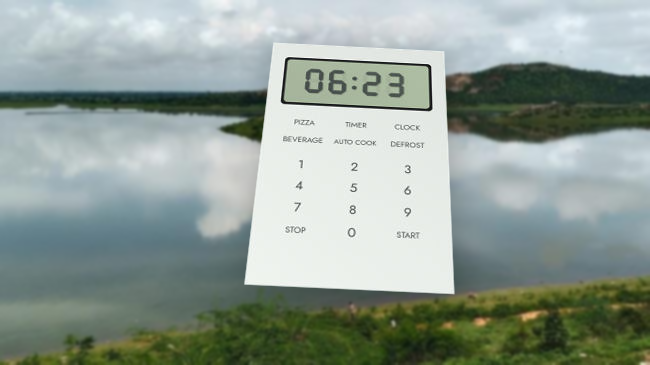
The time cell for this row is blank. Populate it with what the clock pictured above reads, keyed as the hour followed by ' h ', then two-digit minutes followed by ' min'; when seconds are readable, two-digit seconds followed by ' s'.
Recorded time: 6 h 23 min
